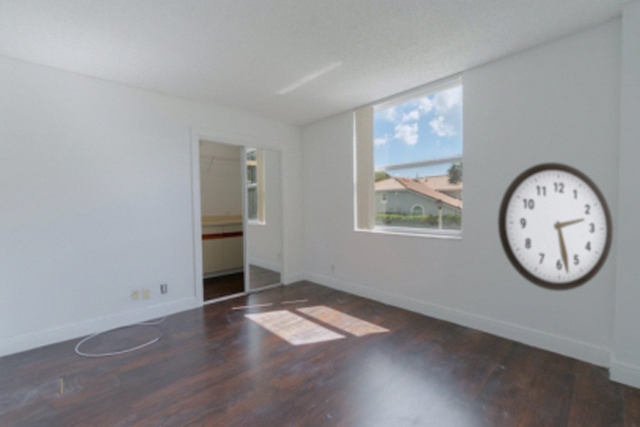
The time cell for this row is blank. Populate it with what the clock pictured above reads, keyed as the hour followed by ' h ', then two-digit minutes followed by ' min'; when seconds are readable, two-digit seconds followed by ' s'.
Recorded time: 2 h 28 min
